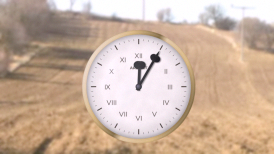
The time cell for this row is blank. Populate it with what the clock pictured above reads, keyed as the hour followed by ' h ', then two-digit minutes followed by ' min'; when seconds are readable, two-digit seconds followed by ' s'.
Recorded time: 12 h 05 min
